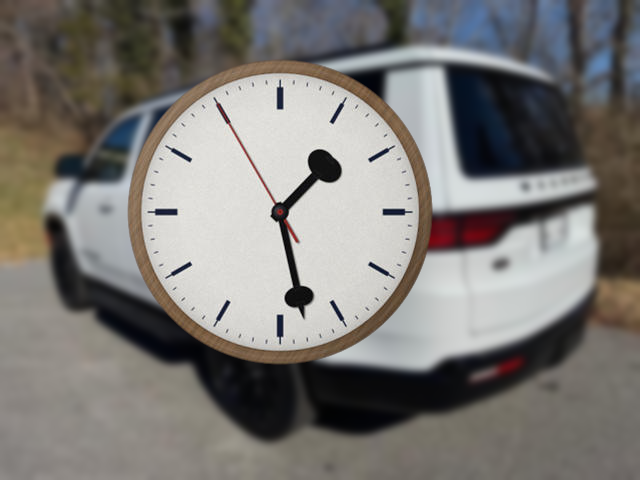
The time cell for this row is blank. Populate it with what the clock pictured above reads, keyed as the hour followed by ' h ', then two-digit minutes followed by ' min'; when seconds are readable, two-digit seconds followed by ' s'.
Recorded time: 1 h 27 min 55 s
